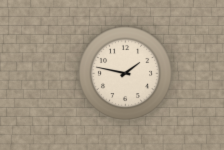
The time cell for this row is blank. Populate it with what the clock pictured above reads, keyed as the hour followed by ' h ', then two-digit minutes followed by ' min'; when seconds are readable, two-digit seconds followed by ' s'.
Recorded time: 1 h 47 min
